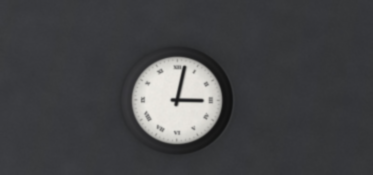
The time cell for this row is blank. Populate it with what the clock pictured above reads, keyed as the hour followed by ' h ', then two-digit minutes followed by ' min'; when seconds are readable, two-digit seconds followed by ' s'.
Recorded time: 3 h 02 min
